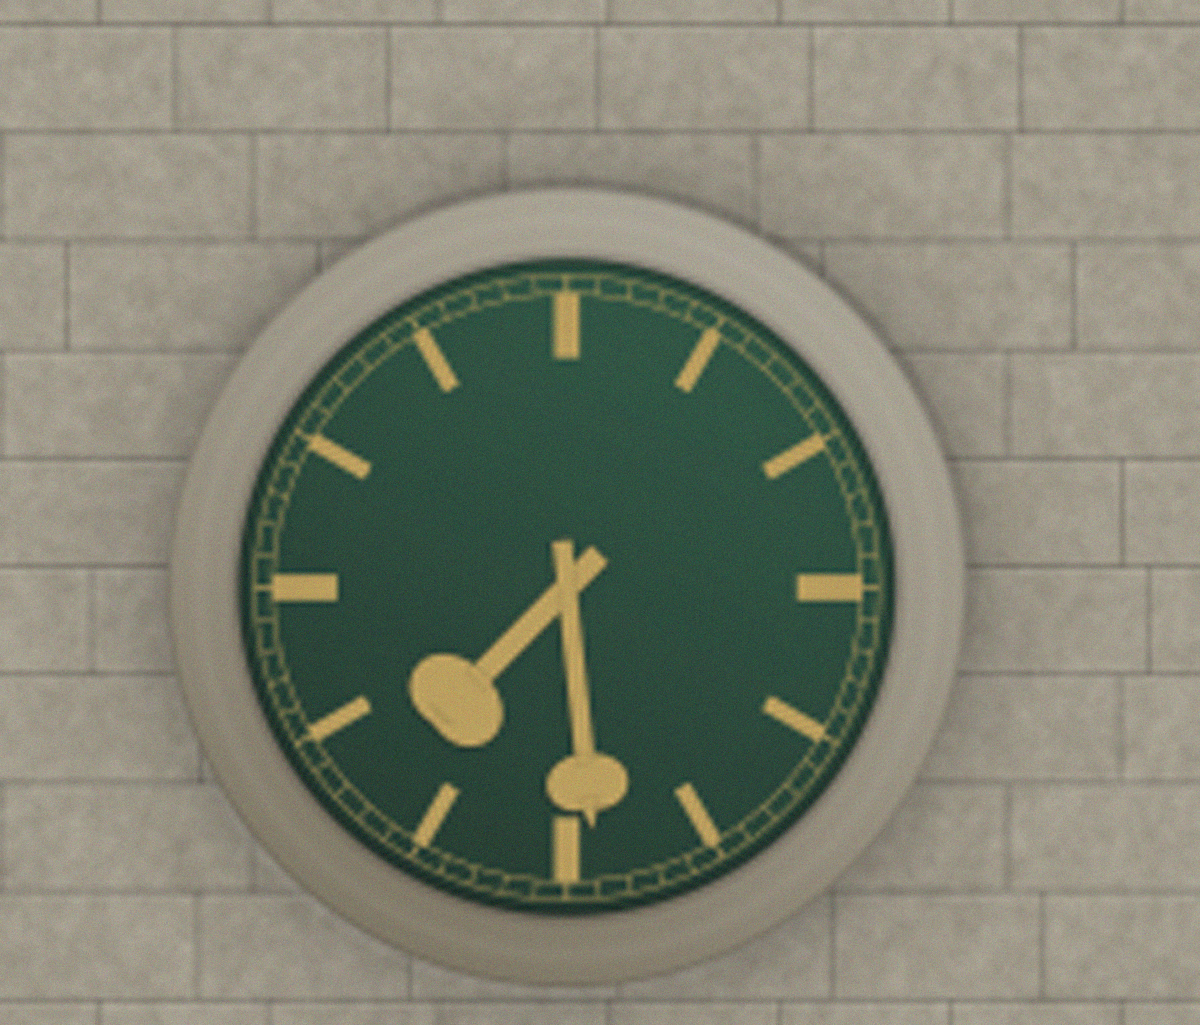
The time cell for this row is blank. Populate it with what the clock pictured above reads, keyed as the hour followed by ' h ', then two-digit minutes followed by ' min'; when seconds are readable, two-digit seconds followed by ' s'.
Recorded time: 7 h 29 min
